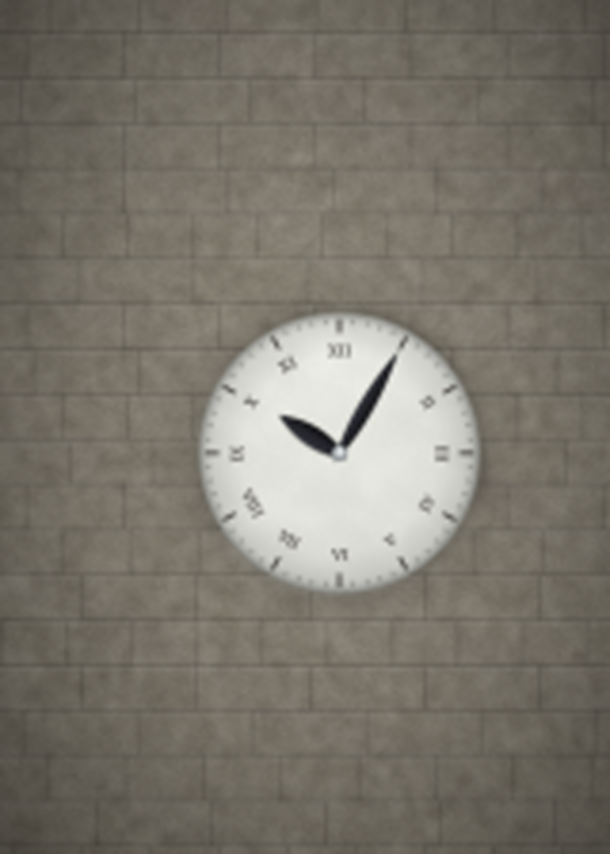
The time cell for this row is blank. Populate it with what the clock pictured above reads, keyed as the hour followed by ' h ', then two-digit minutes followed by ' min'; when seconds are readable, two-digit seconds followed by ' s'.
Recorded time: 10 h 05 min
